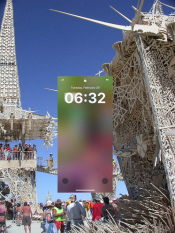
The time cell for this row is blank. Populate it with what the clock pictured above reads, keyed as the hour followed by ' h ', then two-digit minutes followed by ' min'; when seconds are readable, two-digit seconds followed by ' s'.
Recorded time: 6 h 32 min
